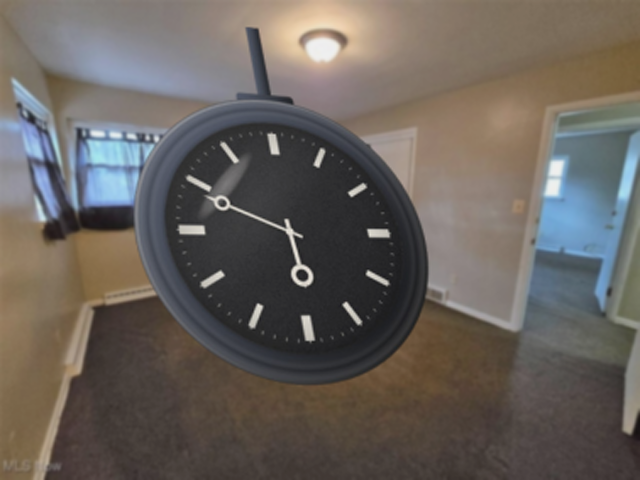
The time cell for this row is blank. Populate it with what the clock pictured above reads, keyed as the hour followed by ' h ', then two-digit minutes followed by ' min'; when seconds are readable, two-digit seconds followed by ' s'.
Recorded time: 5 h 49 min
